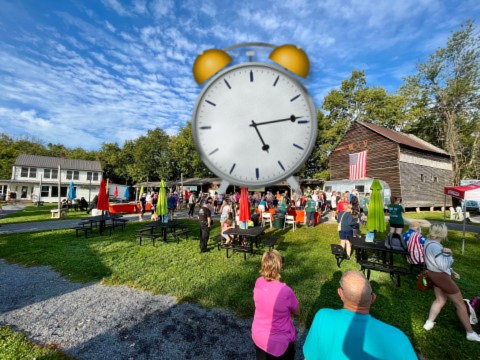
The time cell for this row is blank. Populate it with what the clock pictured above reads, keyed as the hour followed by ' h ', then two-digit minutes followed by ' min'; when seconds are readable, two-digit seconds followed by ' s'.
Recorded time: 5 h 14 min
